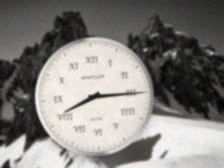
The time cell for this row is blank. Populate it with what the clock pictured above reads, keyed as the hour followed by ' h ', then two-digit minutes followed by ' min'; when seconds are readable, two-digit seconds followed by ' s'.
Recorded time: 8 h 15 min
